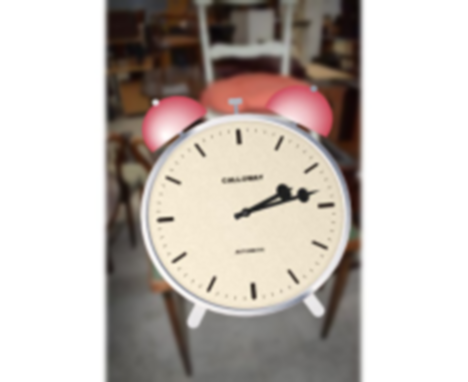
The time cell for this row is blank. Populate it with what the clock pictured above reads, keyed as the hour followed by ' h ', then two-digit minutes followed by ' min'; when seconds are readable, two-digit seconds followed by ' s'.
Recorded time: 2 h 13 min
